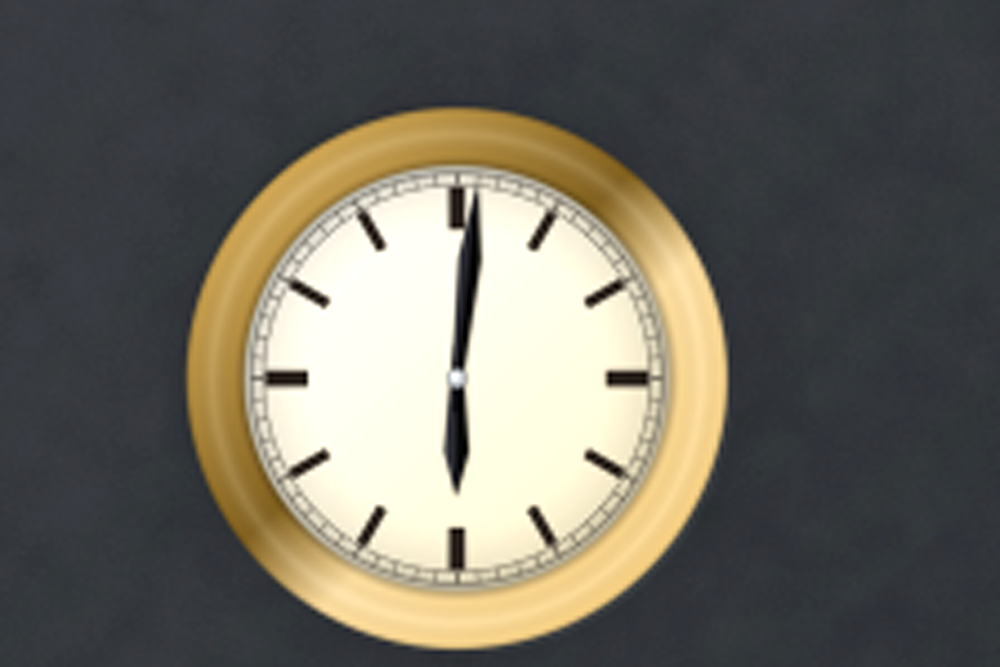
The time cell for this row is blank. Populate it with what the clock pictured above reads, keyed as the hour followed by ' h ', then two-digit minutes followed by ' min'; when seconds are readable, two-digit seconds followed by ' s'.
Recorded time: 6 h 01 min
